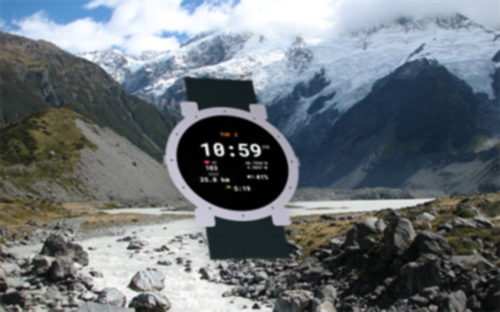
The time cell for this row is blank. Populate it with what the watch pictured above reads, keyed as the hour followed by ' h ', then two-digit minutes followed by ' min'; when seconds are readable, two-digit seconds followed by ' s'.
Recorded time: 10 h 59 min
